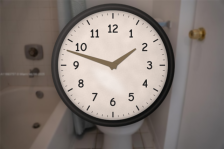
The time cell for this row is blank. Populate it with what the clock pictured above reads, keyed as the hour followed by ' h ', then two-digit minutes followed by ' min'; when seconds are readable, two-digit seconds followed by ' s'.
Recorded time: 1 h 48 min
